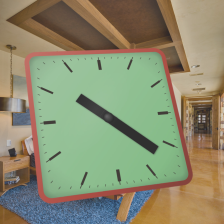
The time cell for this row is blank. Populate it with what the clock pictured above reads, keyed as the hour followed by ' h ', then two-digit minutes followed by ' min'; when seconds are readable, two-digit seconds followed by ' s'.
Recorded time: 10 h 22 min
